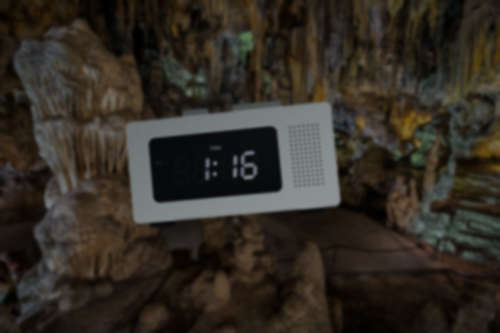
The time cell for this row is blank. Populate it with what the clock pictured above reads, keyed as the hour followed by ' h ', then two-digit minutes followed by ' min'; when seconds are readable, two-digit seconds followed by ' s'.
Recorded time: 1 h 16 min
